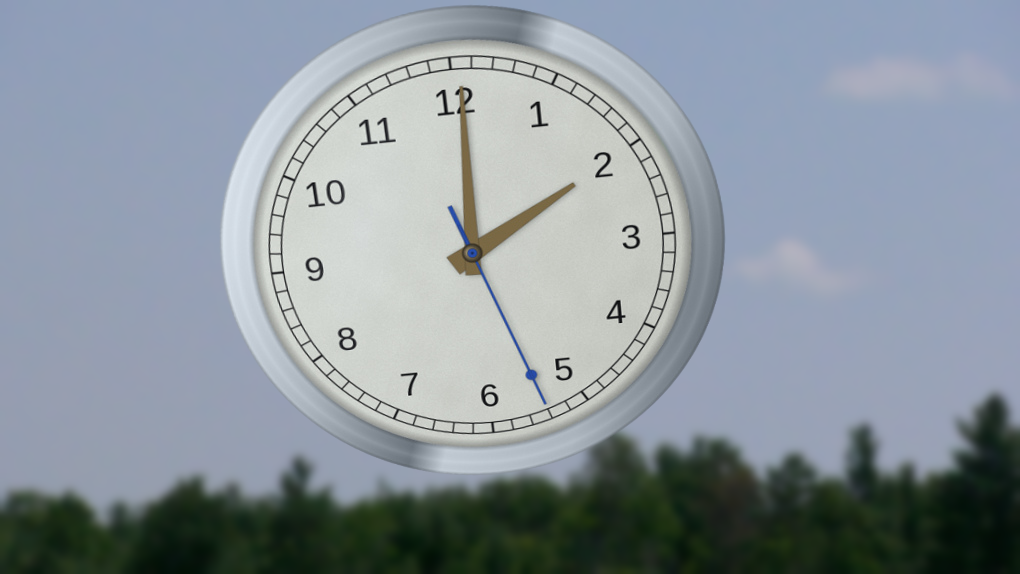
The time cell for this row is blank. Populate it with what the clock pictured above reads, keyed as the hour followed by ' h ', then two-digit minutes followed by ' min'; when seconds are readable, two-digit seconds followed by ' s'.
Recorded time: 2 h 00 min 27 s
